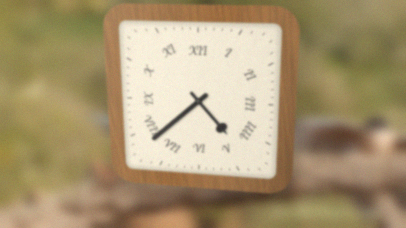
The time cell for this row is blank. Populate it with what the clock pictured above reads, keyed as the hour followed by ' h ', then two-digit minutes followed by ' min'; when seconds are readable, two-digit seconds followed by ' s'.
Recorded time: 4 h 38 min
